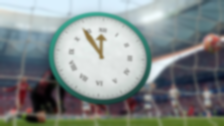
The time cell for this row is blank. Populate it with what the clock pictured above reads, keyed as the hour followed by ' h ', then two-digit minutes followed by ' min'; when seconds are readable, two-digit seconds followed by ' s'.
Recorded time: 11 h 54 min
